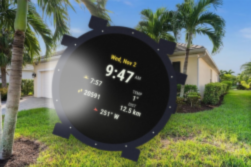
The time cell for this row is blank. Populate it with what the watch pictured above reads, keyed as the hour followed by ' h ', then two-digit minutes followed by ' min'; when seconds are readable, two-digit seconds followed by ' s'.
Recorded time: 9 h 47 min
